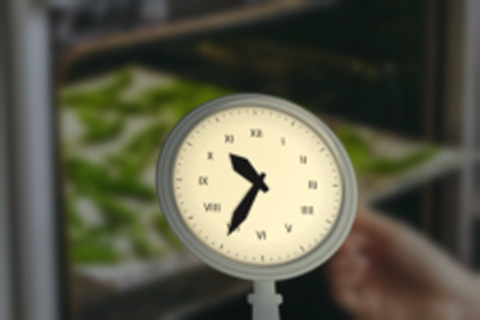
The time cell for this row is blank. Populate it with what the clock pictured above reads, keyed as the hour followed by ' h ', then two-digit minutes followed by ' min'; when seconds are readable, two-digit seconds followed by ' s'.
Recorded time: 10 h 35 min
